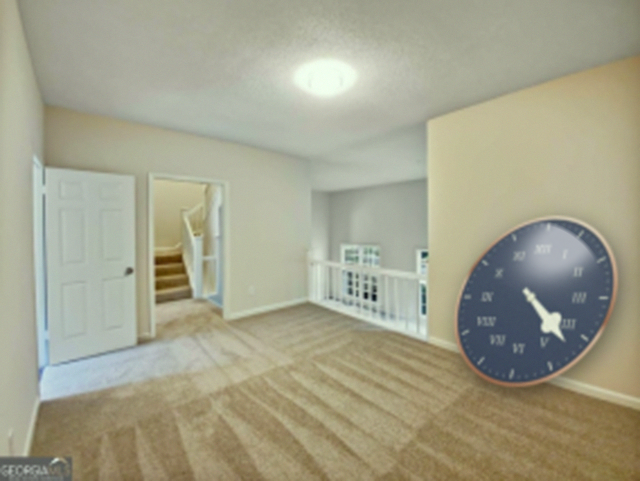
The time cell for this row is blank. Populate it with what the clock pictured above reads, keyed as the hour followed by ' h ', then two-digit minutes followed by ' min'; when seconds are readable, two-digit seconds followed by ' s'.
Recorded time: 4 h 22 min
